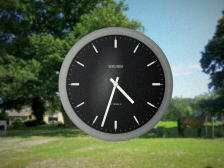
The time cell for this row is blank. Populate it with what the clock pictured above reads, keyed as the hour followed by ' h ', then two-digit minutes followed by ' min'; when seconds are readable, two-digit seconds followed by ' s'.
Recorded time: 4 h 33 min
